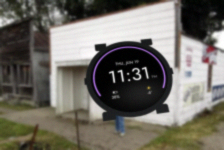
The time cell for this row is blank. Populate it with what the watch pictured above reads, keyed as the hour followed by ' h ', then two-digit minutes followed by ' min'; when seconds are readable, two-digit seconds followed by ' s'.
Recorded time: 11 h 31 min
